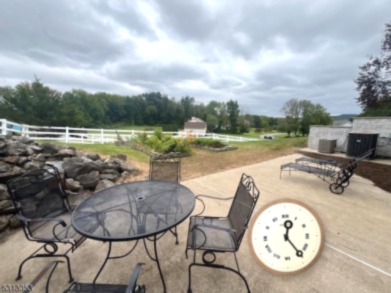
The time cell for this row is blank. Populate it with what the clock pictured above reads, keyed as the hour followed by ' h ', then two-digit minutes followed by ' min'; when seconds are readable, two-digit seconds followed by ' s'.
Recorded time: 12 h 24 min
